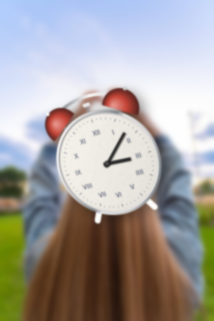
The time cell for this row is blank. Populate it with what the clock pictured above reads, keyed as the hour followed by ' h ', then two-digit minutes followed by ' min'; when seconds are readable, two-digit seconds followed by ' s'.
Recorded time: 3 h 08 min
